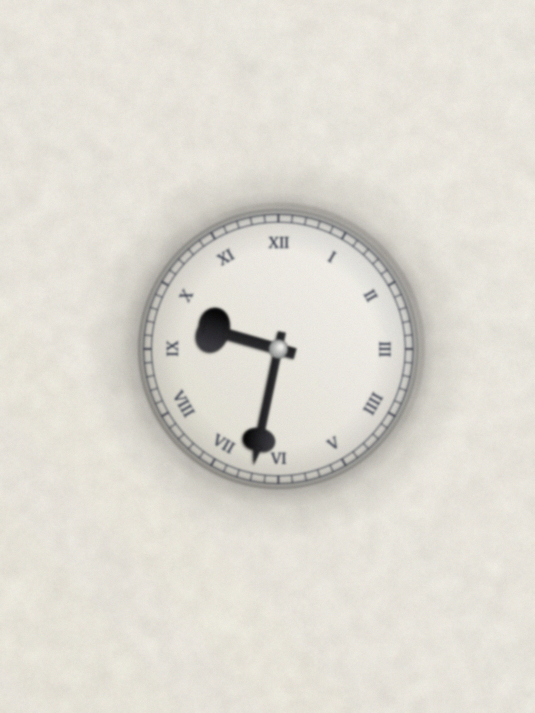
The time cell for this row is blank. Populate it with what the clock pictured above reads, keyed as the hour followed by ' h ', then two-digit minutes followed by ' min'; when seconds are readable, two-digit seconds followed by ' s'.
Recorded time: 9 h 32 min
